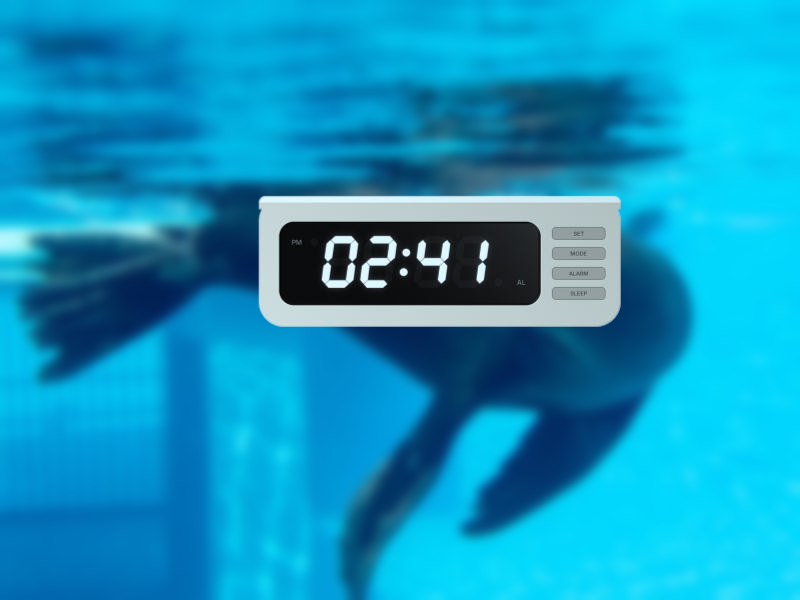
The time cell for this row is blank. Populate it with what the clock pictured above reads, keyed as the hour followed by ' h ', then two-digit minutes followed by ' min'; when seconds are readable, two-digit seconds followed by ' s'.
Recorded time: 2 h 41 min
